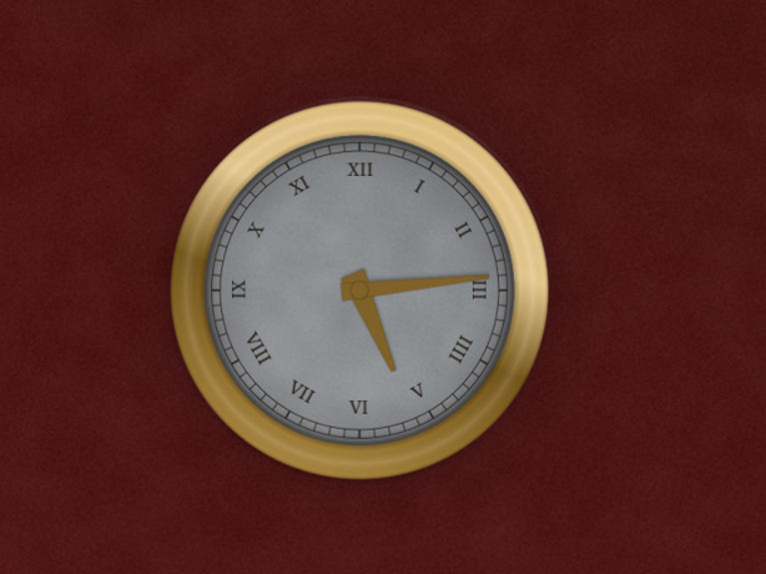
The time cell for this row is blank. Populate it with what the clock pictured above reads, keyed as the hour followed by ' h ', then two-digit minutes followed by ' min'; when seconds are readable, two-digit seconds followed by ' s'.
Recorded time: 5 h 14 min
